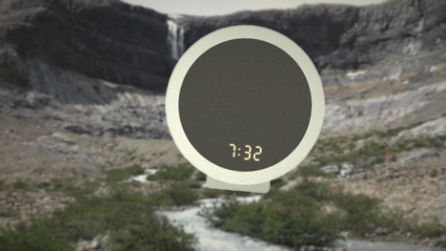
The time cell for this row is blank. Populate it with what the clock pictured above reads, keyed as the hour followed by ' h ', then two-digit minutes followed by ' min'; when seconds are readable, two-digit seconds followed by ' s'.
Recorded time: 7 h 32 min
